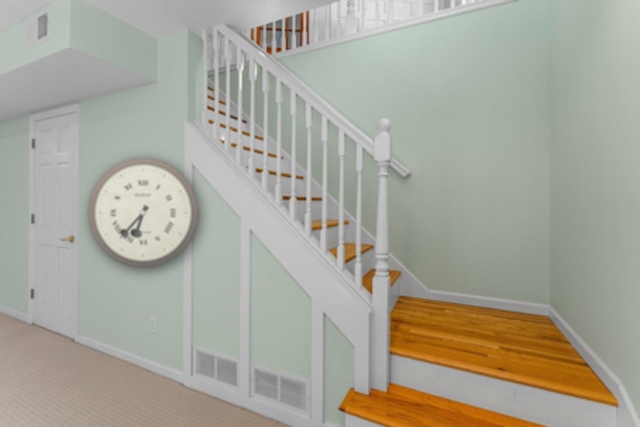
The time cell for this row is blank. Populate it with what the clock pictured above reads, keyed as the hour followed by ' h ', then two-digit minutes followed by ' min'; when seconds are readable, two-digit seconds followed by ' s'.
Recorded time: 6 h 37 min
